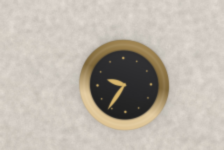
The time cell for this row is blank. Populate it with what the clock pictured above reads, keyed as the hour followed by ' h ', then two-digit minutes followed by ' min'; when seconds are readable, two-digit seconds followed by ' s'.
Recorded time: 9 h 36 min
